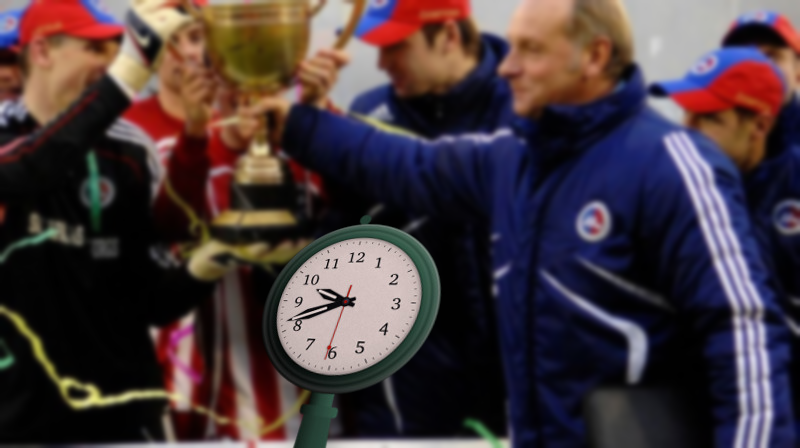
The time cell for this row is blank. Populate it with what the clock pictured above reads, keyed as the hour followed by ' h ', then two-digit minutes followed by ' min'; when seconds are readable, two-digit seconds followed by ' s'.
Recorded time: 9 h 41 min 31 s
